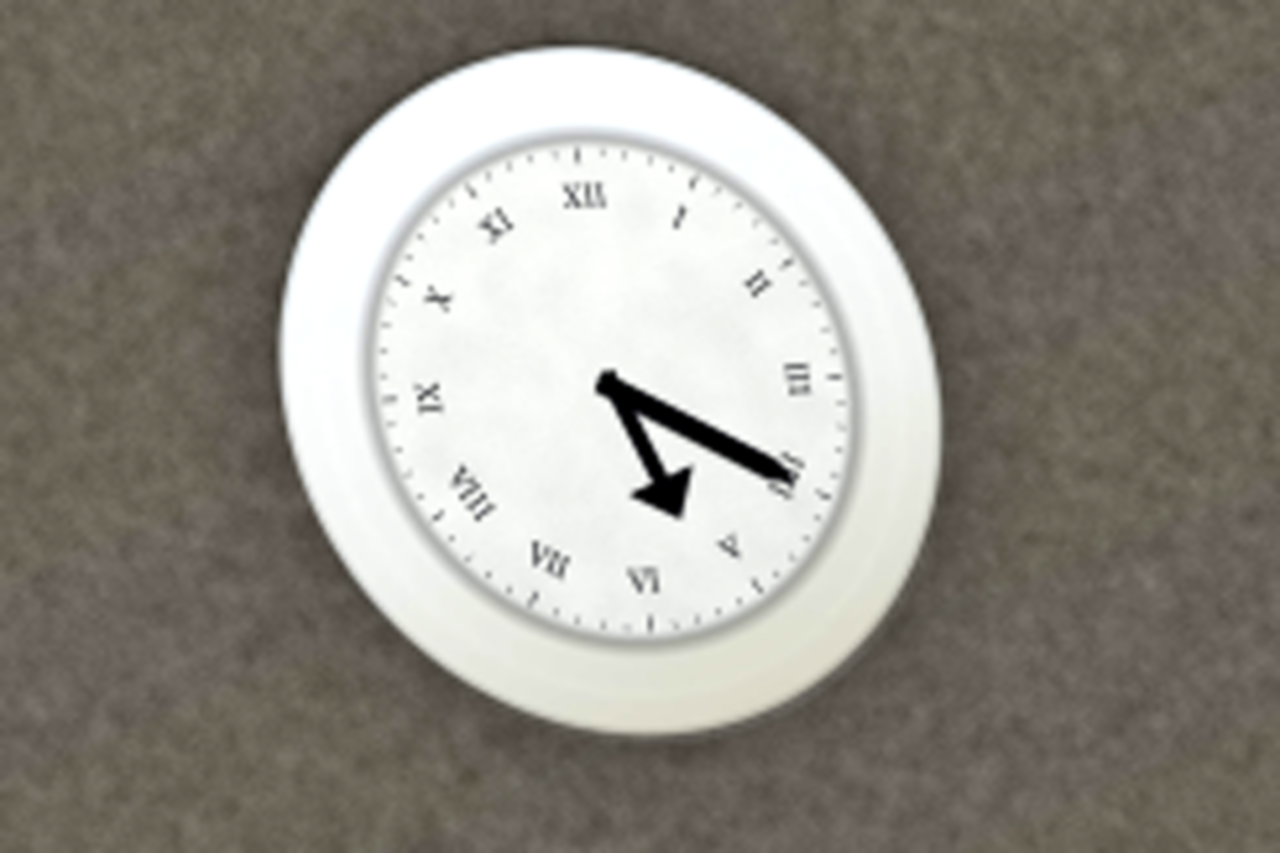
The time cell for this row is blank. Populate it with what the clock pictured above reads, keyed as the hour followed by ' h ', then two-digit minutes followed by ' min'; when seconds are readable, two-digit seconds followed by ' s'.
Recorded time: 5 h 20 min
